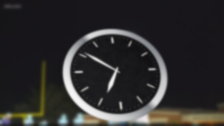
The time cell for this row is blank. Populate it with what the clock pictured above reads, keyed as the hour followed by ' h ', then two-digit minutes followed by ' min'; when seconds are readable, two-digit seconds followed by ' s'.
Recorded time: 6 h 51 min
